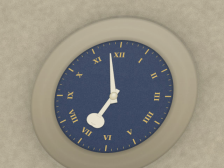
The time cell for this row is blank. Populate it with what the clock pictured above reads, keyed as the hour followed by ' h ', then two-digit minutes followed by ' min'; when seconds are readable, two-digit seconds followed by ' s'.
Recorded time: 6 h 58 min
